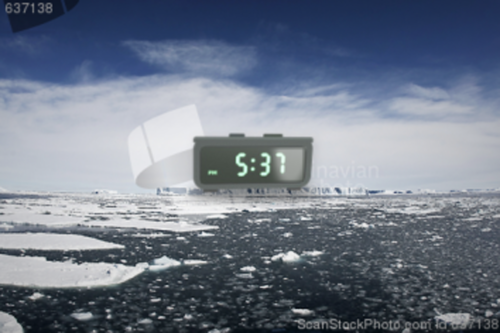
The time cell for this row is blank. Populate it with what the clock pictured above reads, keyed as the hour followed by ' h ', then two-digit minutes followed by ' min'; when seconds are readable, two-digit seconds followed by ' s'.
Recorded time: 5 h 37 min
